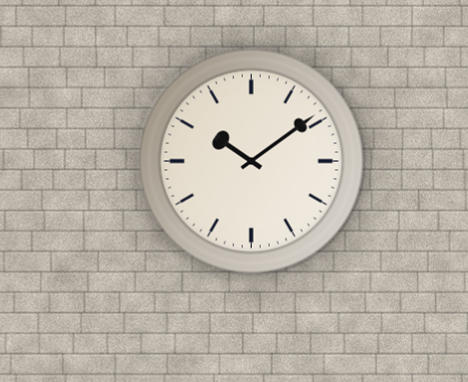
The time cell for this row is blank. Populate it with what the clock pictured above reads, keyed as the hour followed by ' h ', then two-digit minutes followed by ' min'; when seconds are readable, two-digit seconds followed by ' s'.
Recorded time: 10 h 09 min
